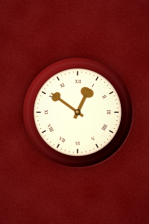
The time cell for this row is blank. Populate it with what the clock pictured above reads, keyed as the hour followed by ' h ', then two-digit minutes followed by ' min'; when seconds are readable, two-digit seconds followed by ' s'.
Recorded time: 12 h 51 min
